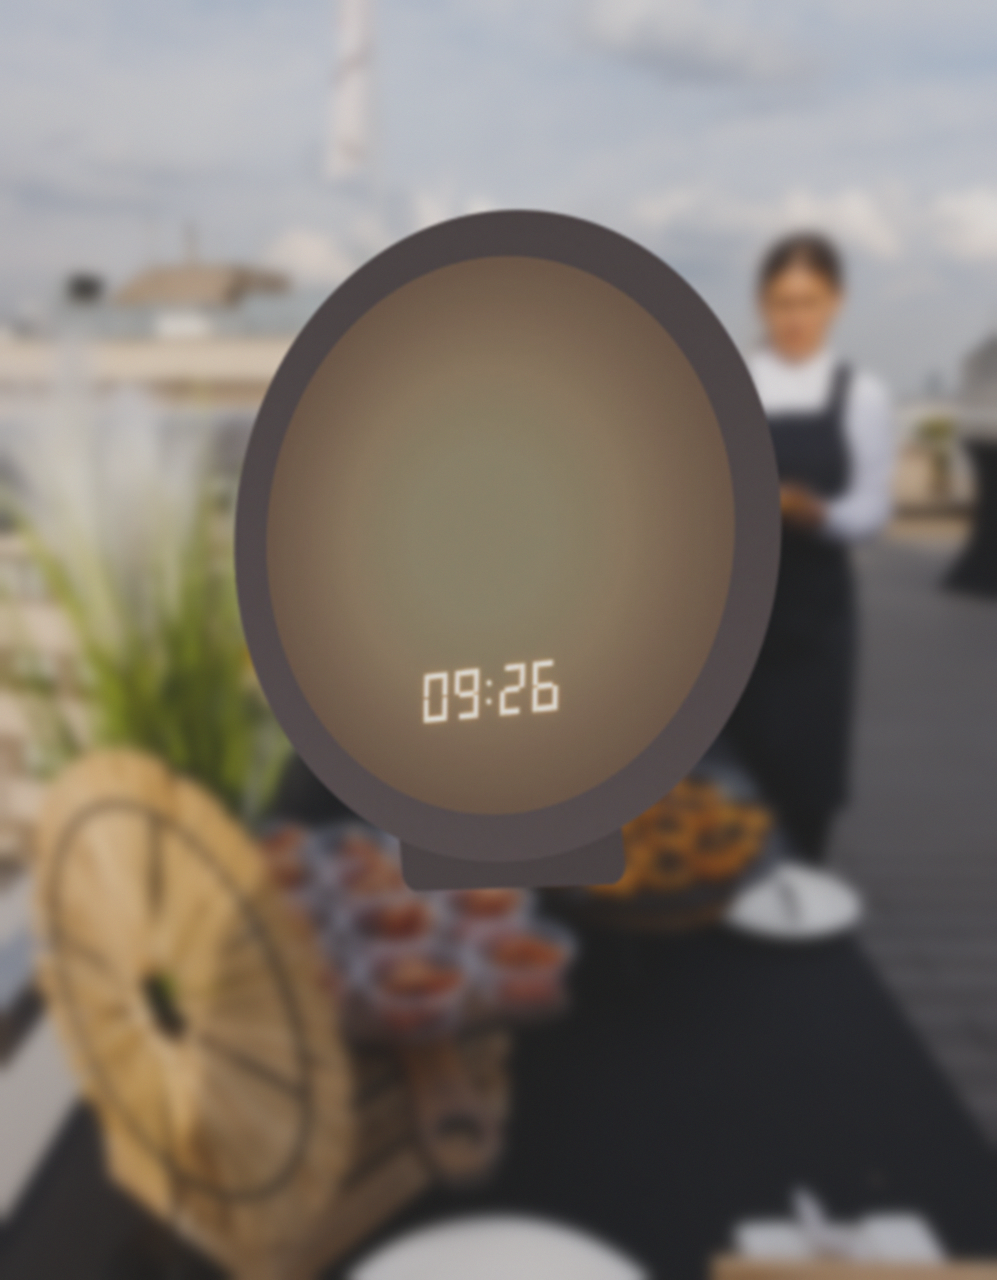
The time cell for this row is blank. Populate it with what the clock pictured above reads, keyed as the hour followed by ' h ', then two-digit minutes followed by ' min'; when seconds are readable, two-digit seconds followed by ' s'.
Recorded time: 9 h 26 min
